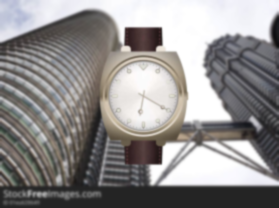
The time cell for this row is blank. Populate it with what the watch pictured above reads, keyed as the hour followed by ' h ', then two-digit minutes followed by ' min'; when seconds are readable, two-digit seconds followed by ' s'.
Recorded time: 6 h 20 min
